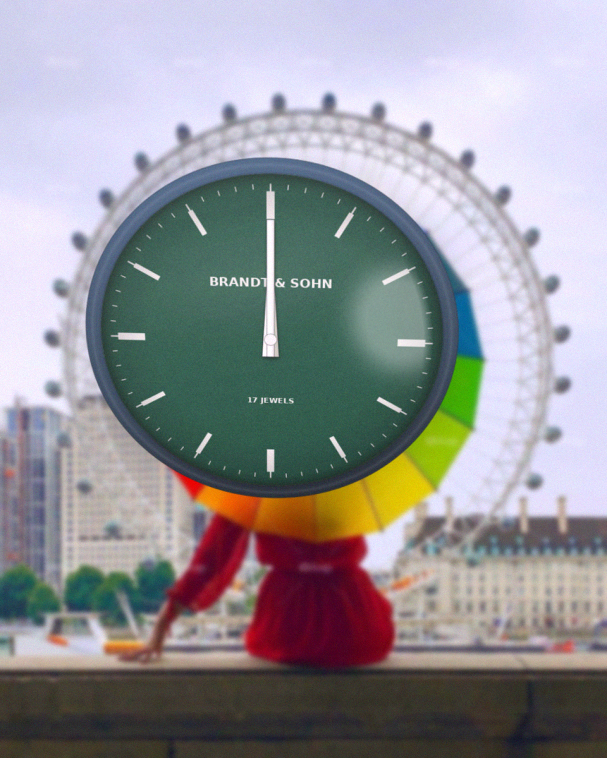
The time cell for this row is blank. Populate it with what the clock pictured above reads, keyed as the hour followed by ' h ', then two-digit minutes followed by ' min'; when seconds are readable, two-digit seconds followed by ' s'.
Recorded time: 12 h 00 min
